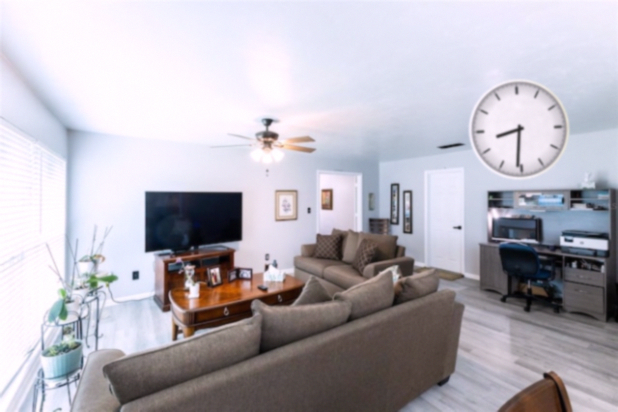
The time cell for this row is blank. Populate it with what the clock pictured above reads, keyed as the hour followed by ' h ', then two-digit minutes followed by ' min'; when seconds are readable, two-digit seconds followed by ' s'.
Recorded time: 8 h 31 min
